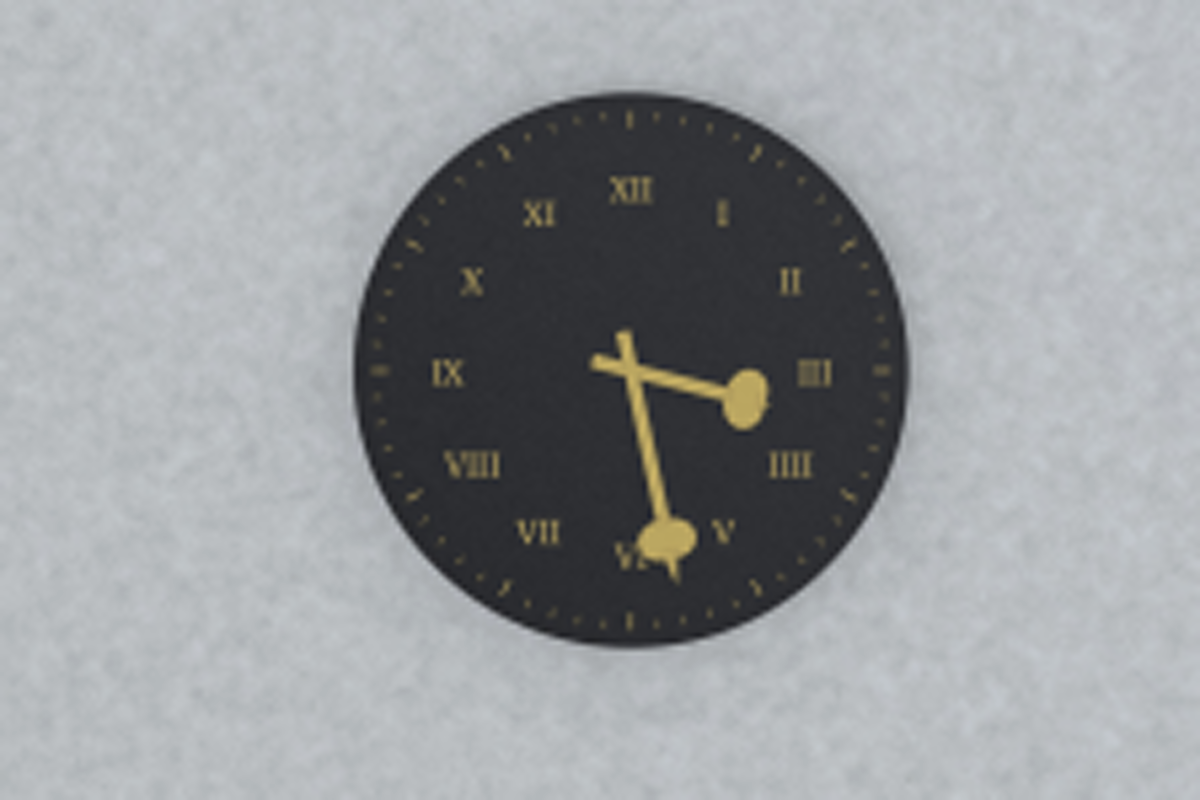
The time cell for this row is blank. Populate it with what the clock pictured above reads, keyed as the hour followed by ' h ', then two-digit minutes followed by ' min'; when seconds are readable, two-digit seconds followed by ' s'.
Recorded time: 3 h 28 min
